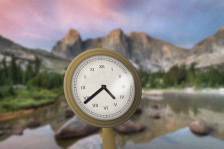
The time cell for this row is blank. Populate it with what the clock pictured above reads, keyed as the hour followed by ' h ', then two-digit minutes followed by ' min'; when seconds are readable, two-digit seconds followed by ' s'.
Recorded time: 4 h 39 min
